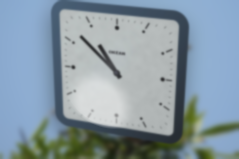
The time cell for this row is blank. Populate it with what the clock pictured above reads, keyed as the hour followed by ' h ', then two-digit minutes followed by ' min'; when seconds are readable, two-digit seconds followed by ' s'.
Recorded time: 10 h 52 min
